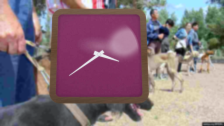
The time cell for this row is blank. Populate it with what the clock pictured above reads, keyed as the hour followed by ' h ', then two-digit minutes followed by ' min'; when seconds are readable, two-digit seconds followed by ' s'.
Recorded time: 3 h 39 min
